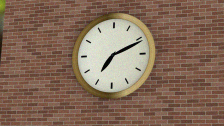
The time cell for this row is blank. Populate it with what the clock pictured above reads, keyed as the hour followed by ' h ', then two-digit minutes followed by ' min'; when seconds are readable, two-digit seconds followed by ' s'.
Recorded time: 7 h 11 min
